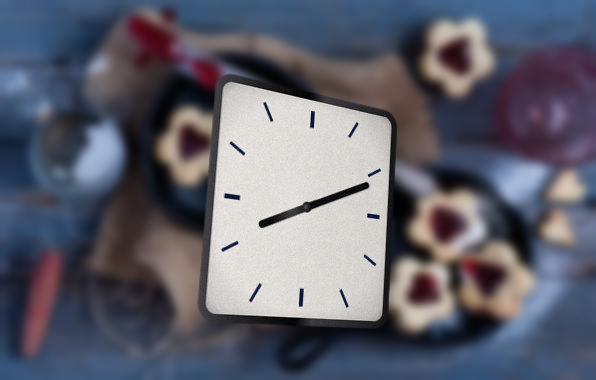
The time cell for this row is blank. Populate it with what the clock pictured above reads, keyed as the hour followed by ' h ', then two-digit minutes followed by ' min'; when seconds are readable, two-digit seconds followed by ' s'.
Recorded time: 8 h 11 min
